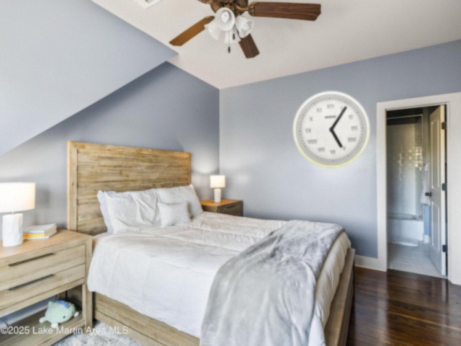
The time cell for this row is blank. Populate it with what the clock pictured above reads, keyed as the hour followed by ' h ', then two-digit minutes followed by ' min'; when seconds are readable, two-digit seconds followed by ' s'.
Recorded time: 5 h 06 min
